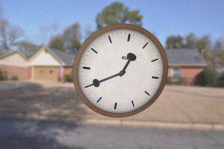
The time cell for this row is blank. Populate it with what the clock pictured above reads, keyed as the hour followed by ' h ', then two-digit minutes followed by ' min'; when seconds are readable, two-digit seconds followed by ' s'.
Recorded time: 12 h 40 min
